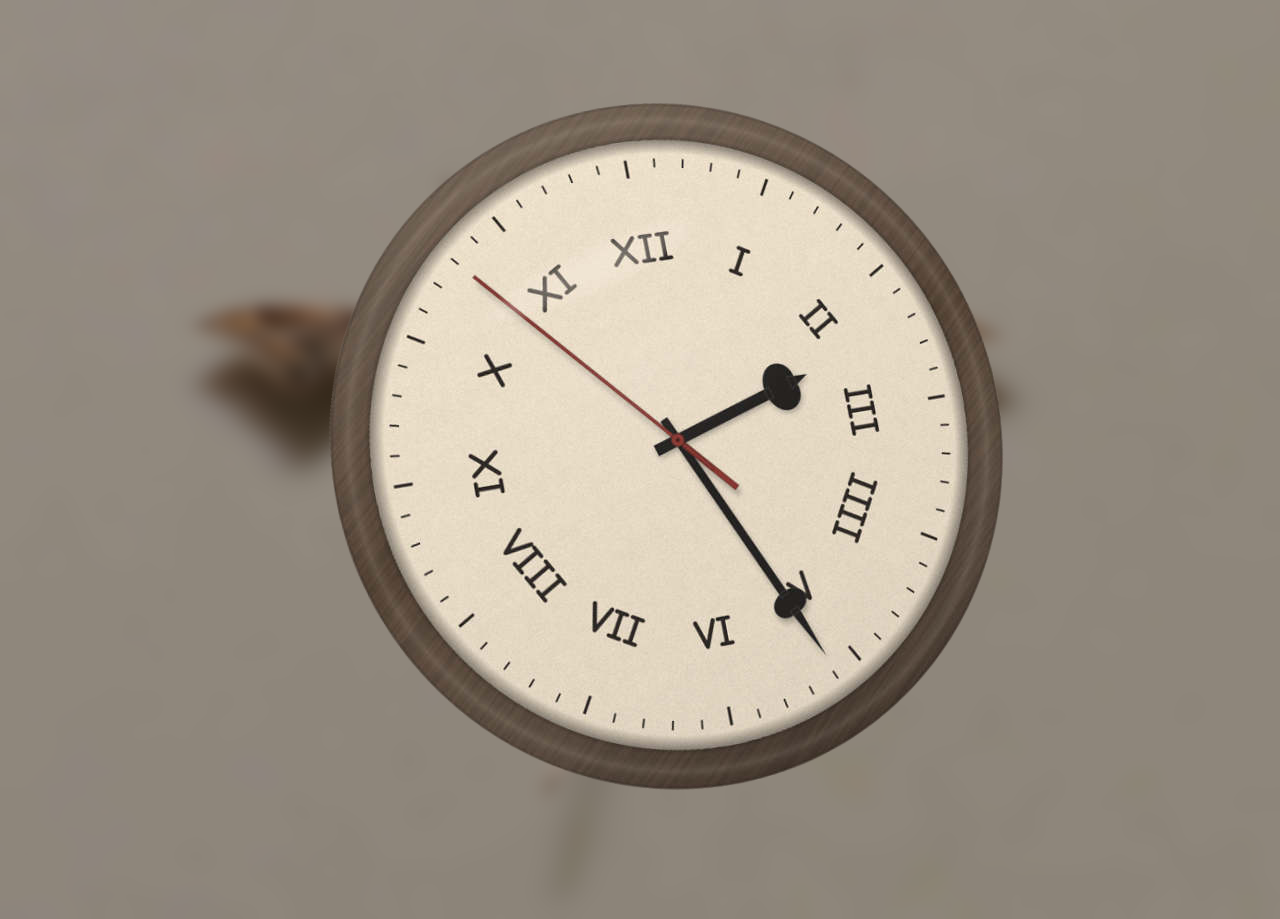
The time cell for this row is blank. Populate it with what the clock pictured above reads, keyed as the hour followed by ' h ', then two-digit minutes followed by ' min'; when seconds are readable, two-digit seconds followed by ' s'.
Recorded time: 2 h 25 min 53 s
